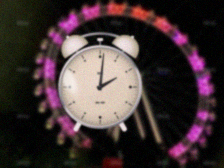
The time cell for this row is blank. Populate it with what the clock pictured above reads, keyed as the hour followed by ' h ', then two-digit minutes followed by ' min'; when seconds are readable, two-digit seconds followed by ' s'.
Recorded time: 2 h 01 min
